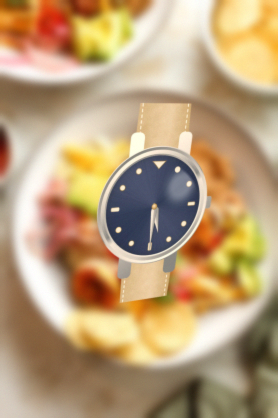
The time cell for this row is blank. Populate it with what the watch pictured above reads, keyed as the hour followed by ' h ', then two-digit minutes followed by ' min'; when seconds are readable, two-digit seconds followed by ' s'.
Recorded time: 5 h 30 min
